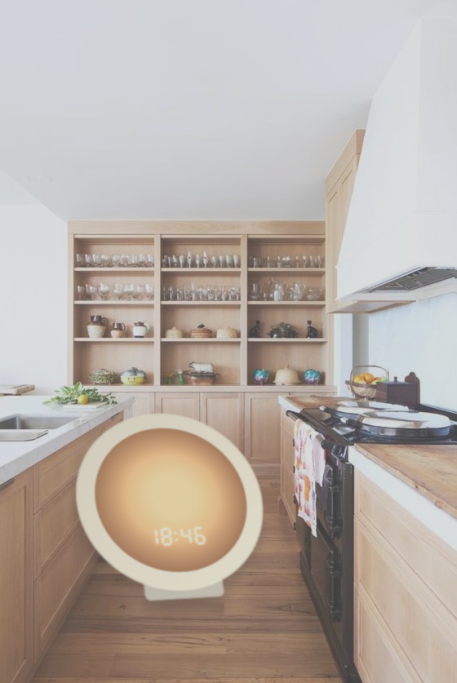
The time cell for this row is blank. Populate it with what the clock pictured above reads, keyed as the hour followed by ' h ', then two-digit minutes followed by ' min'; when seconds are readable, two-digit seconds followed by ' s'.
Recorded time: 18 h 46 min
